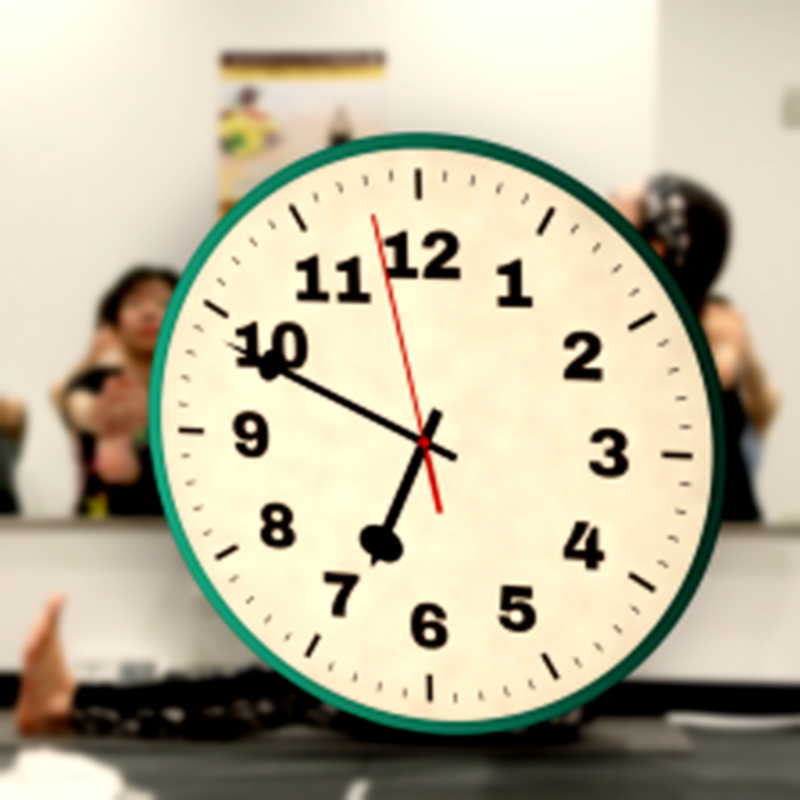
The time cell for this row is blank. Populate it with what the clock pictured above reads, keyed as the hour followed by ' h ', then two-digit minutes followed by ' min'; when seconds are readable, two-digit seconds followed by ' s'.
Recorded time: 6 h 48 min 58 s
